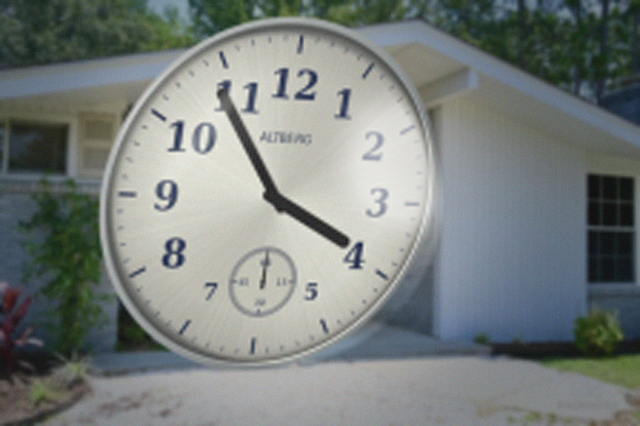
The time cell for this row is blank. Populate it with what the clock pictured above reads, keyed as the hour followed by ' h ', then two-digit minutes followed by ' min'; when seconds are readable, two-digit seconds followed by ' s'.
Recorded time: 3 h 54 min
